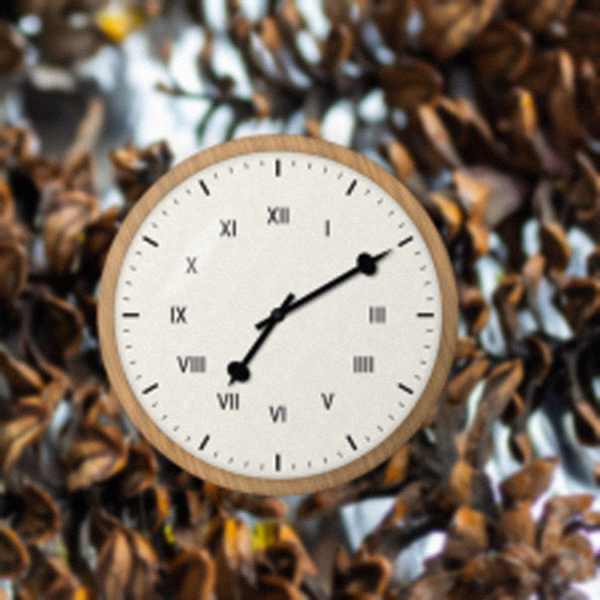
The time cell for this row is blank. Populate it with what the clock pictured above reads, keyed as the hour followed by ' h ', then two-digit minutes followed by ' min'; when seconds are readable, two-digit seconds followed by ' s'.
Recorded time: 7 h 10 min
